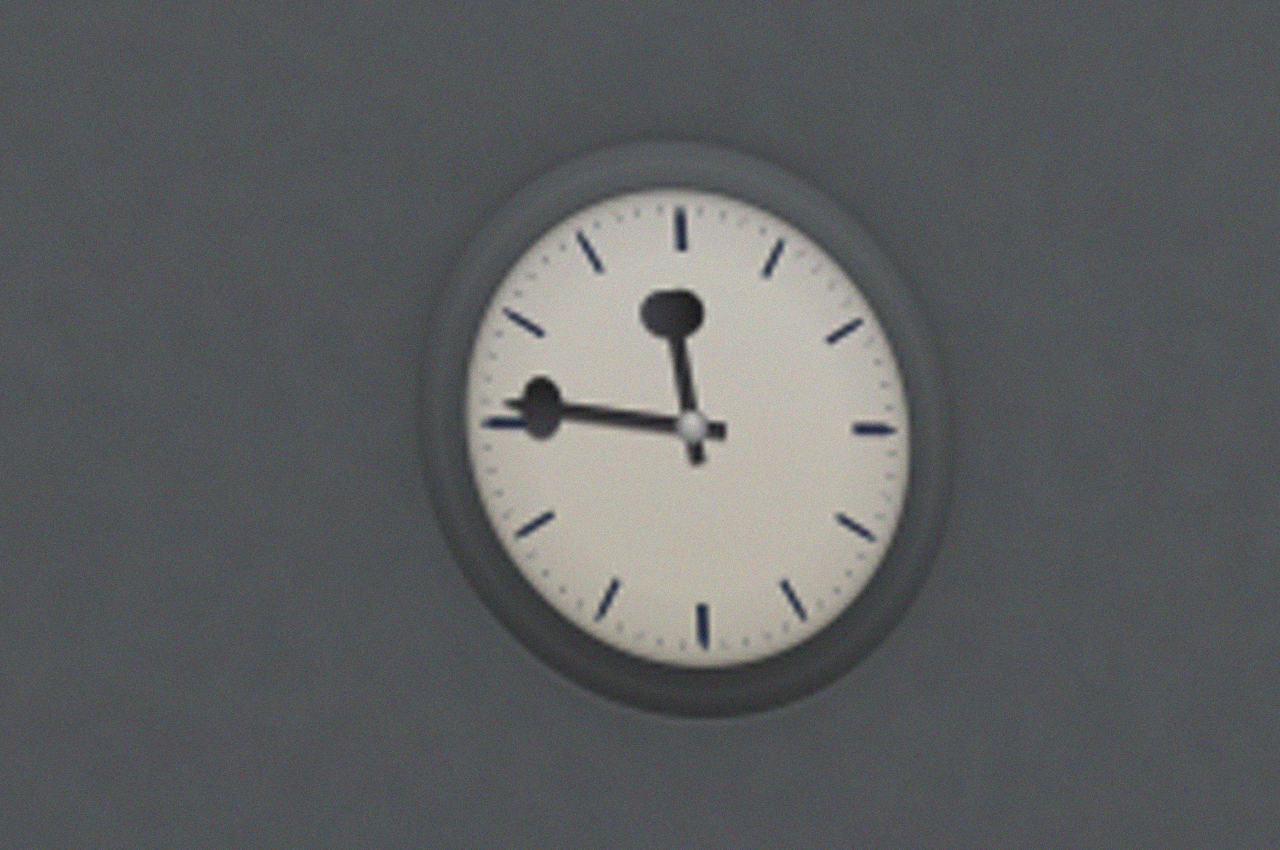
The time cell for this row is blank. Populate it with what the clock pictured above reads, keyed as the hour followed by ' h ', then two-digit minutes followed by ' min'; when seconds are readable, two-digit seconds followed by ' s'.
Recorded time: 11 h 46 min
